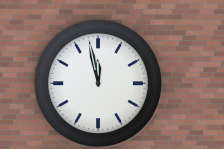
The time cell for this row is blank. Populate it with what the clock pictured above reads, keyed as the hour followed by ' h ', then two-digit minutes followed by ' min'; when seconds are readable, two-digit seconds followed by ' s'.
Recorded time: 11 h 58 min
